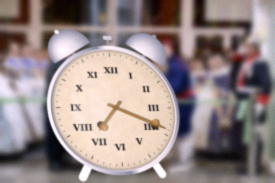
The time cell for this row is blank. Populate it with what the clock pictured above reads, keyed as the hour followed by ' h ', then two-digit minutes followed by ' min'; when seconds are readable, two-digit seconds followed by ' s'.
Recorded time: 7 h 19 min
